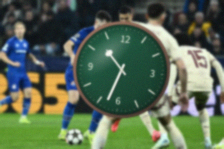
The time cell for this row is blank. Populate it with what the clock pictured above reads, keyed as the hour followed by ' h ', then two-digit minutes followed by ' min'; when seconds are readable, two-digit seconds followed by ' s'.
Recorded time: 10 h 33 min
